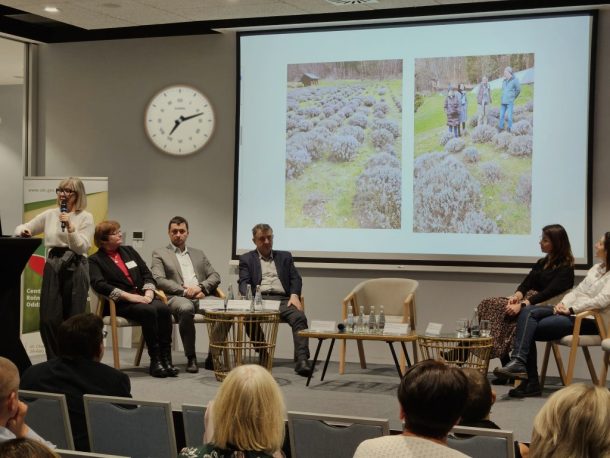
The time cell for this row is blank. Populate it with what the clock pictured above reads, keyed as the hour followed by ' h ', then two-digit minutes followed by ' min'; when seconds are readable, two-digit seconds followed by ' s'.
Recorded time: 7 h 12 min
